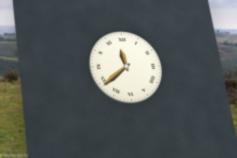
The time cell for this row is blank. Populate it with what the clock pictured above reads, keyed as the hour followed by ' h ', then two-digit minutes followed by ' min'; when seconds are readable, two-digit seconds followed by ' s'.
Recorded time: 11 h 39 min
